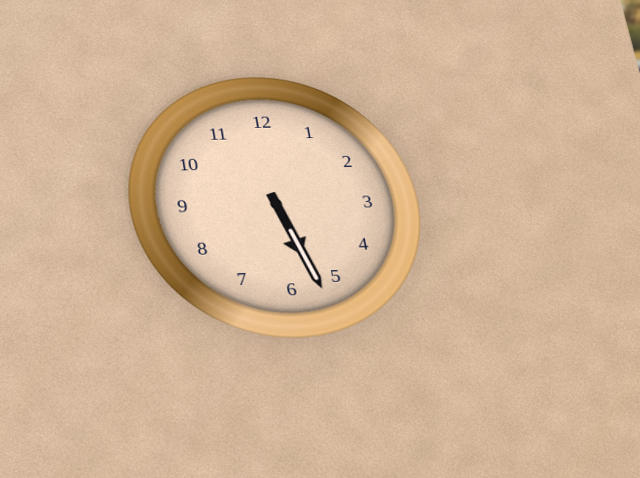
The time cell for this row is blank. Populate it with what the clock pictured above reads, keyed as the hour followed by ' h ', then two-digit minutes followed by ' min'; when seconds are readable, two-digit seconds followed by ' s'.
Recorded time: 5 h 27 min
